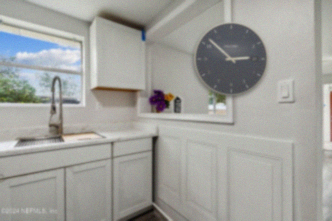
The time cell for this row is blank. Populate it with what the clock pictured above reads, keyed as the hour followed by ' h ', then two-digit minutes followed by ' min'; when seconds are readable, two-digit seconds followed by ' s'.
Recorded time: 2 h 52 min
